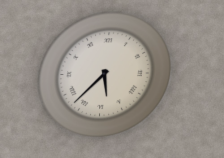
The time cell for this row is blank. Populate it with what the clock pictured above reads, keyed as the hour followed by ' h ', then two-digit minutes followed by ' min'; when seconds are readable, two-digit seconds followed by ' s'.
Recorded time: 5 h 37 min
